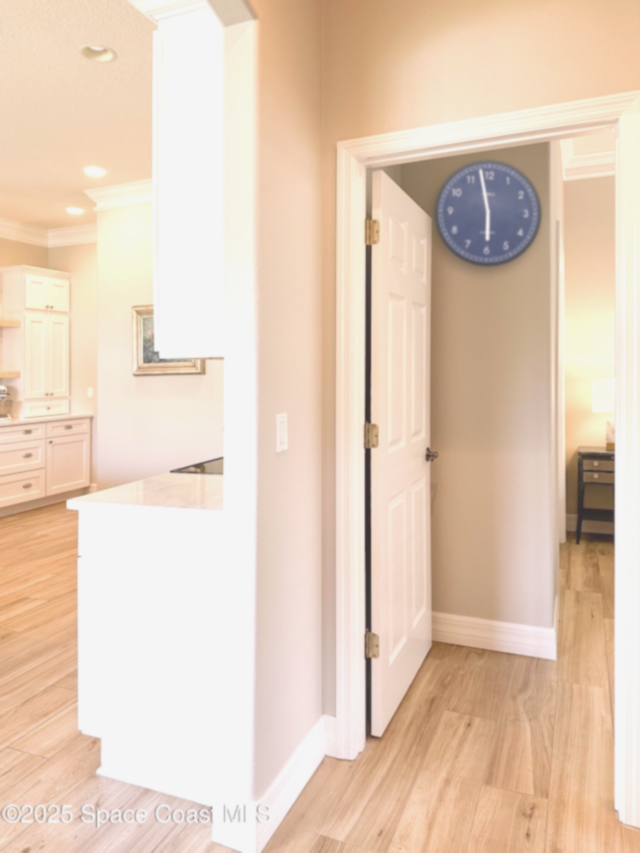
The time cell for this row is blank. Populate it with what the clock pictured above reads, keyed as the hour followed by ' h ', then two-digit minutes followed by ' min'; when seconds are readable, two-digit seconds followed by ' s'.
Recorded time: 5 h 58 min
